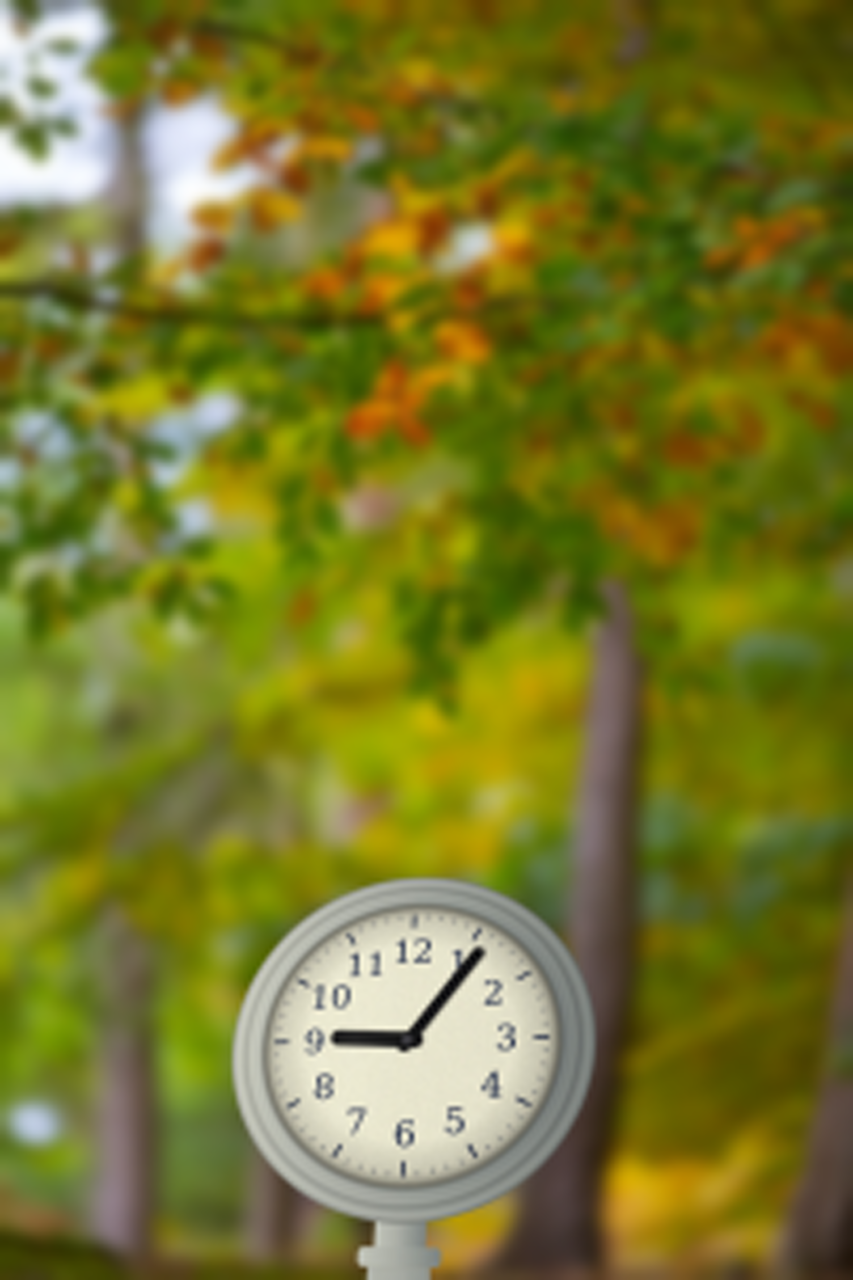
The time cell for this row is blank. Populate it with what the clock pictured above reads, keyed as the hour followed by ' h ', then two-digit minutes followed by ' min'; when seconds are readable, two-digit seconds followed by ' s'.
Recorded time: 9 h 06 min
